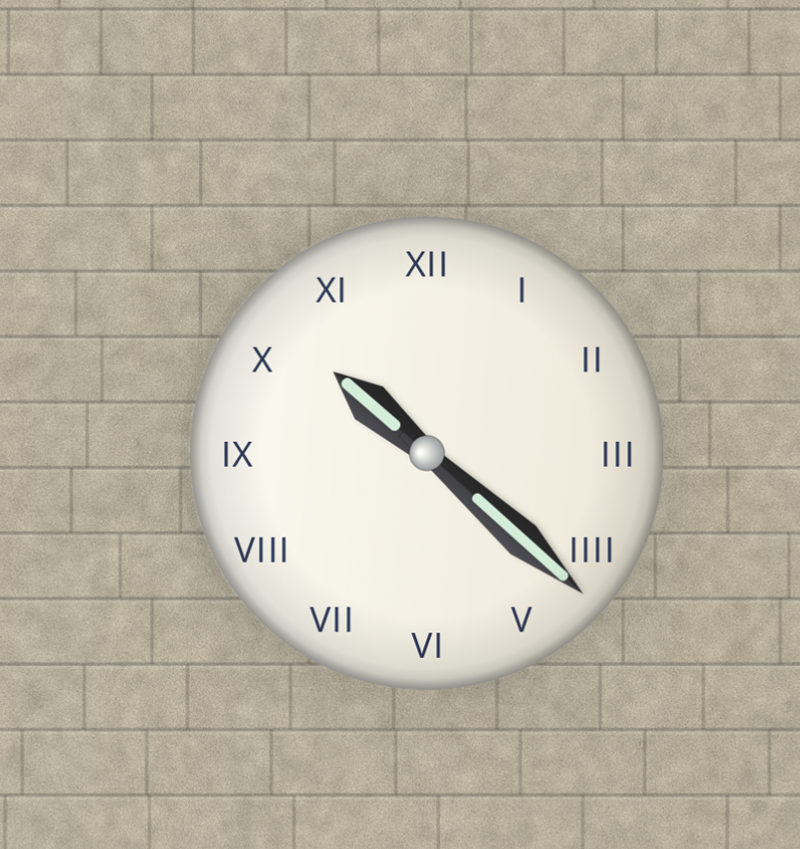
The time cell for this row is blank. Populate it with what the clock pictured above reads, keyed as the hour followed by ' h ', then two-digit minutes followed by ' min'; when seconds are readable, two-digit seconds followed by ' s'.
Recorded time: 10 h 22 min
